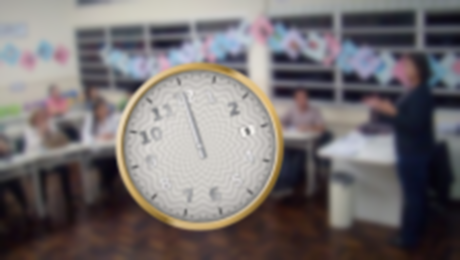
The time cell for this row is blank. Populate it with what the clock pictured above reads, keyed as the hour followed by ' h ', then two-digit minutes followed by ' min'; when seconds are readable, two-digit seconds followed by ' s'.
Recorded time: 12 h 00 min
